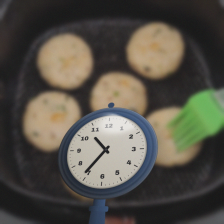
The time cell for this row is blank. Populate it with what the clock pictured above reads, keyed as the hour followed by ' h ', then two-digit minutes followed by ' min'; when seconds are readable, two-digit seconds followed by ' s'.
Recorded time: 10 h 36 min
